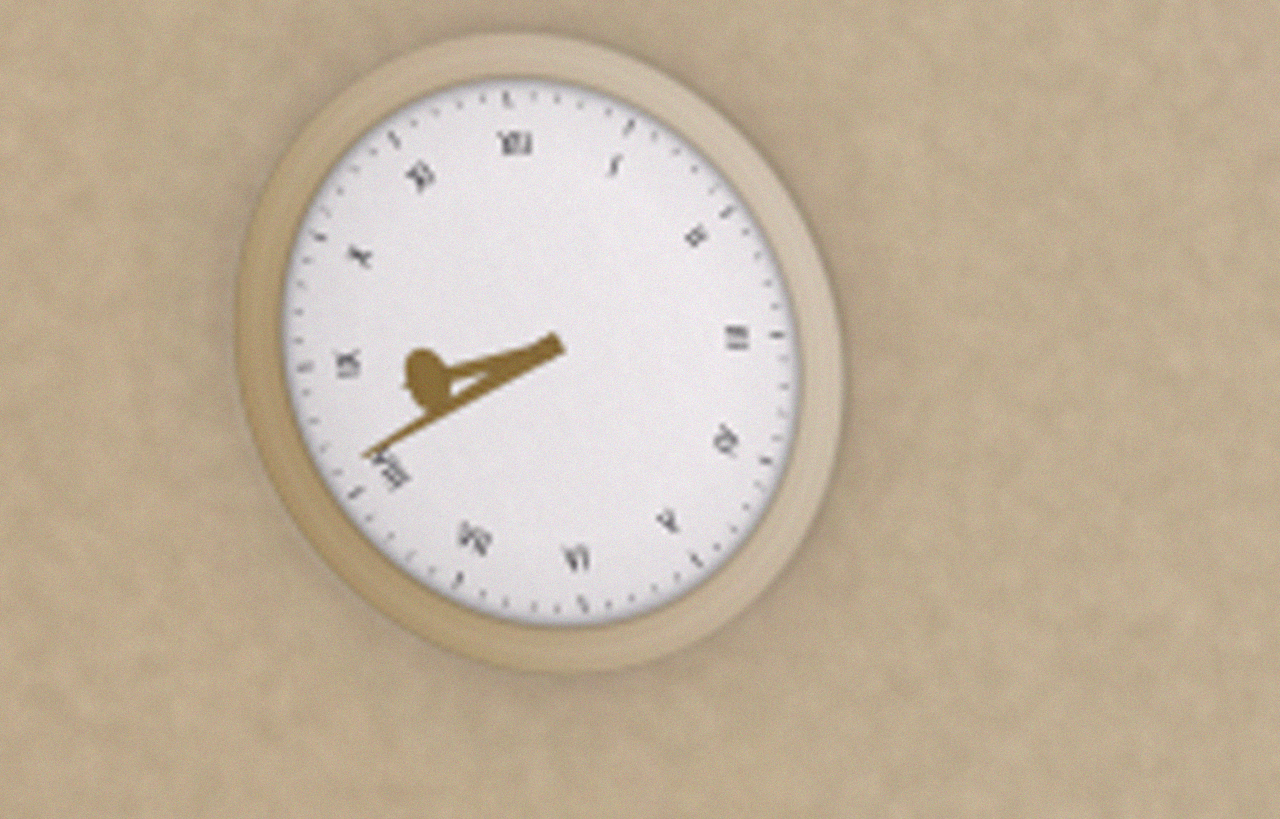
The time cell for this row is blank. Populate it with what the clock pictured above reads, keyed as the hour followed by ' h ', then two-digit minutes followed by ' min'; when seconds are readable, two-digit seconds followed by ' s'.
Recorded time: 8 h 41 min
